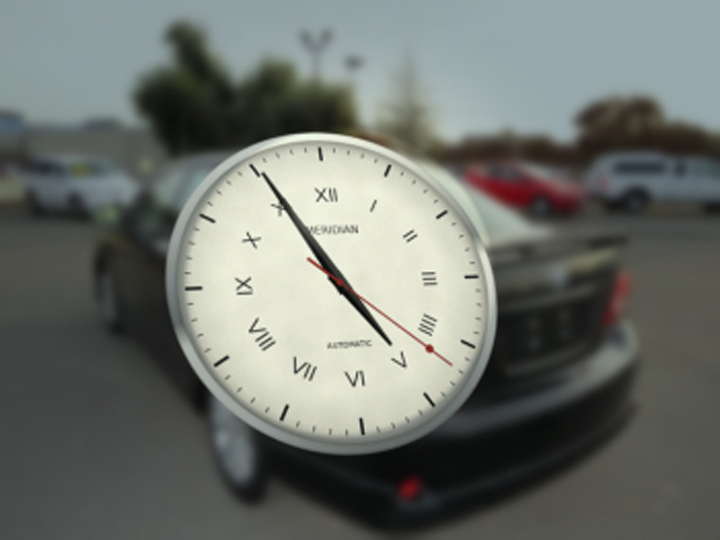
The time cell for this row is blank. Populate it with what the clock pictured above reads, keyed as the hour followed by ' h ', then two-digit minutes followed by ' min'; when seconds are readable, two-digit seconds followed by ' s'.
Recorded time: 4 h 55 min 22 s
